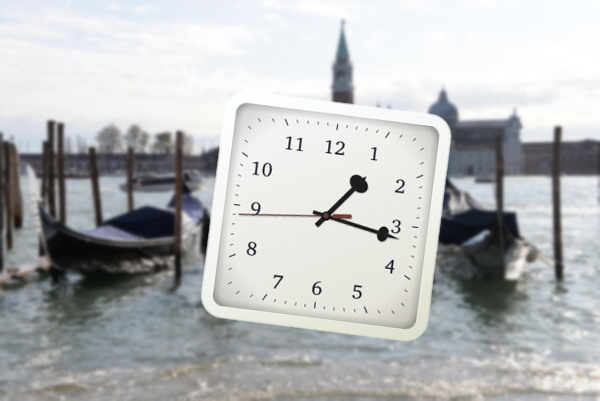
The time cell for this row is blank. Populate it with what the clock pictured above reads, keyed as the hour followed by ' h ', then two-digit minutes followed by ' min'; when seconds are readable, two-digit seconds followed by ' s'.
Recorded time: 1 h 16 min 44 s
